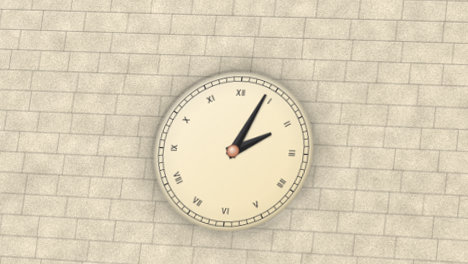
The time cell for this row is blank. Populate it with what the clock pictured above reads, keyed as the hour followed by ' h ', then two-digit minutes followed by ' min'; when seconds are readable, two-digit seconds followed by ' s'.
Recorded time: 2 h 04 min
